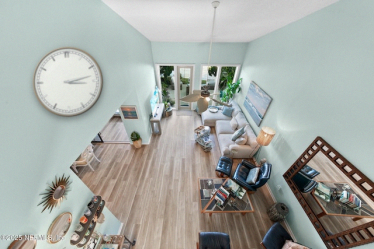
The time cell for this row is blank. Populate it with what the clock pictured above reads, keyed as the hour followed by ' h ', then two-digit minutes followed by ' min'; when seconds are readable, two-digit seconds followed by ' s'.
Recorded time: 3 h 13 min
